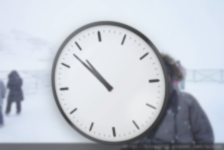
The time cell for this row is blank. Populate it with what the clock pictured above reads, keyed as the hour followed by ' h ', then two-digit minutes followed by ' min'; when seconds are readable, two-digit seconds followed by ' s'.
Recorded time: 10 h 53 min
